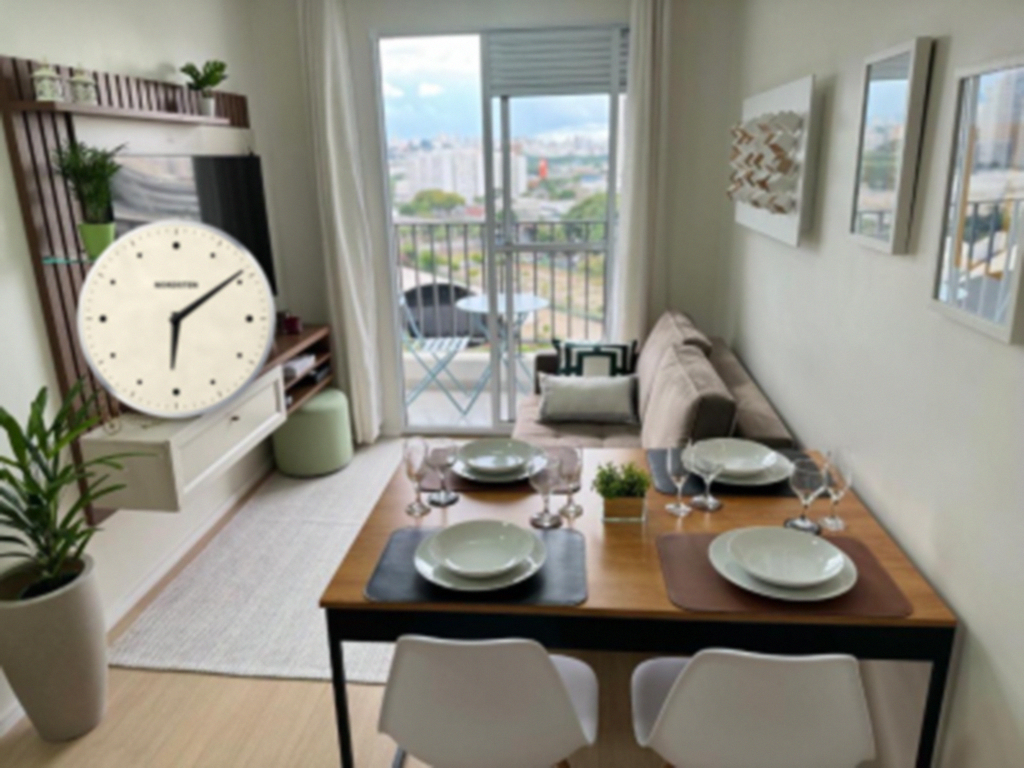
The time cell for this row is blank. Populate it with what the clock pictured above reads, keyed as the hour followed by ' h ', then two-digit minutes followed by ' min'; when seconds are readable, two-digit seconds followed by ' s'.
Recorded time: 6 h 09 min
